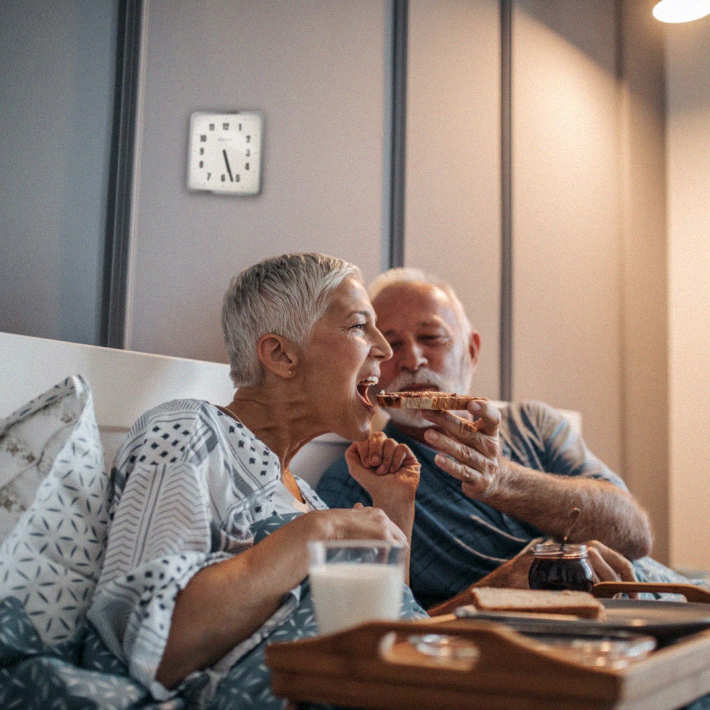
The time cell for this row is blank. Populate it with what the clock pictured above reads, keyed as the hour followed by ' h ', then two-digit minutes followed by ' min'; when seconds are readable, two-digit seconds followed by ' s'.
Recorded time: 5 h 27 min
